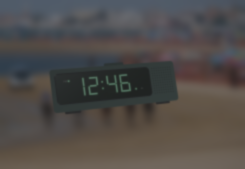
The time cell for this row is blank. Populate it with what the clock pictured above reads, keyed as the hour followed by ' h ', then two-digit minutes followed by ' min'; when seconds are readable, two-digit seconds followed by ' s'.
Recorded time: 12 h 46 min
